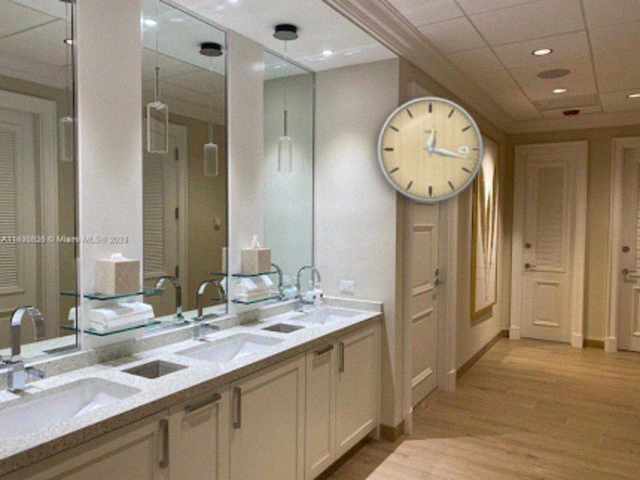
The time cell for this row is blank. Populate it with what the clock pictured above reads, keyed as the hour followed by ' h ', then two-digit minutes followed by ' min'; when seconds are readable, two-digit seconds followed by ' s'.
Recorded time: 12 h 17 min
